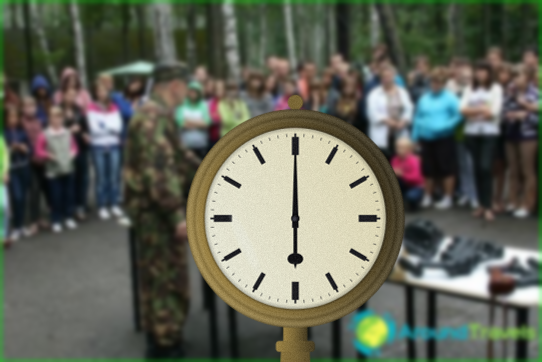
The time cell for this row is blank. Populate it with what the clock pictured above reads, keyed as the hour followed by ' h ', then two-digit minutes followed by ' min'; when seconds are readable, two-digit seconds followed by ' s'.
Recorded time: 6 h 00 min
